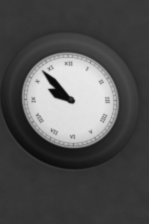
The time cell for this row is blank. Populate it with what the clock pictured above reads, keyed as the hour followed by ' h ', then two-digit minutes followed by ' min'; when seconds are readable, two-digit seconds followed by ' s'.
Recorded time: 9 h 53 min
